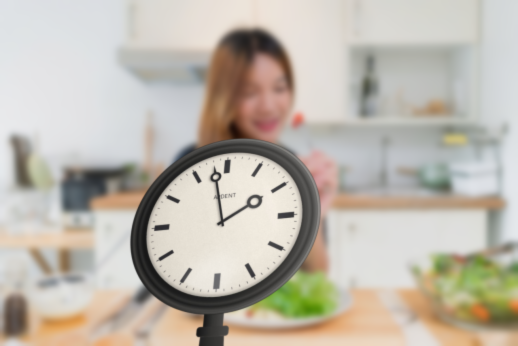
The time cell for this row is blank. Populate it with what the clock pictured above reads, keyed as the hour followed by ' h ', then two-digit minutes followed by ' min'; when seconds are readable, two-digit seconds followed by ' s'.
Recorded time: 1 h 58 min
